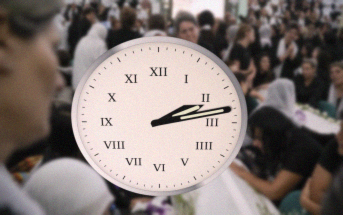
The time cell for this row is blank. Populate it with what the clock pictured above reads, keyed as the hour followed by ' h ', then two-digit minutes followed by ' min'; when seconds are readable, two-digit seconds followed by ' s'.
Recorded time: 2 h 13 min
